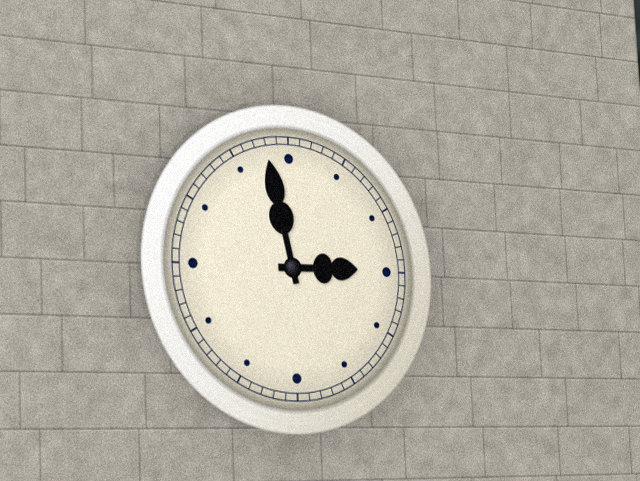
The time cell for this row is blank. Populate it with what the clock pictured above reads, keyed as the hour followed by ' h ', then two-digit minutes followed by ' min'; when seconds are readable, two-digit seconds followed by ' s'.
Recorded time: 2 h 58 min
